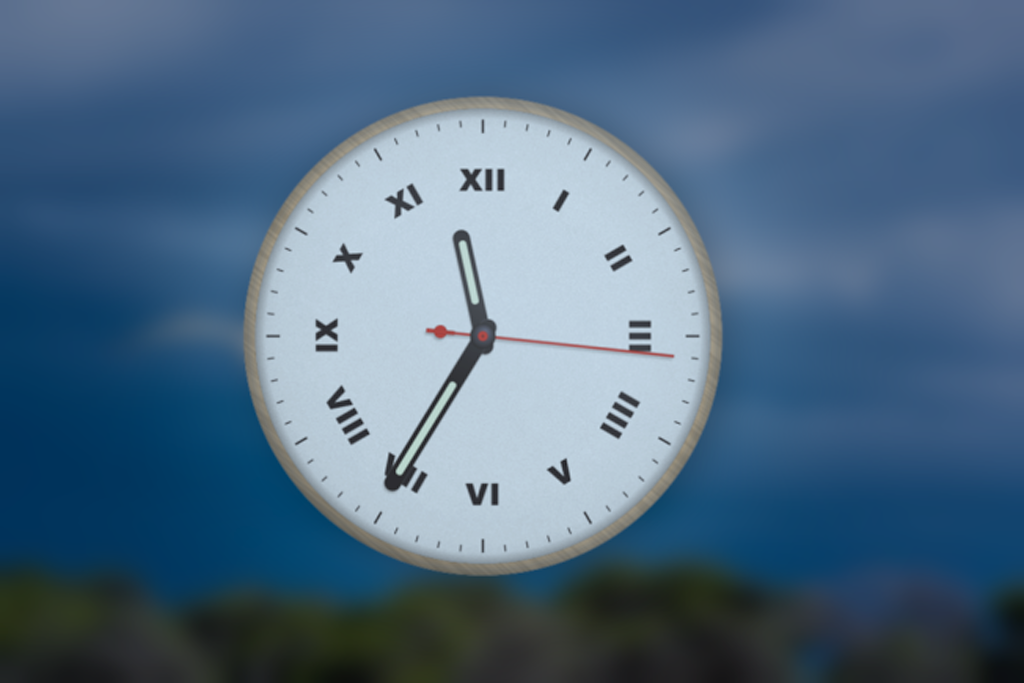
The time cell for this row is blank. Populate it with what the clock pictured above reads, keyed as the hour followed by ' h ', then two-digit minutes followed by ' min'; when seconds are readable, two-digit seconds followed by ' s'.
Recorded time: 11 h 35 min 16 s
